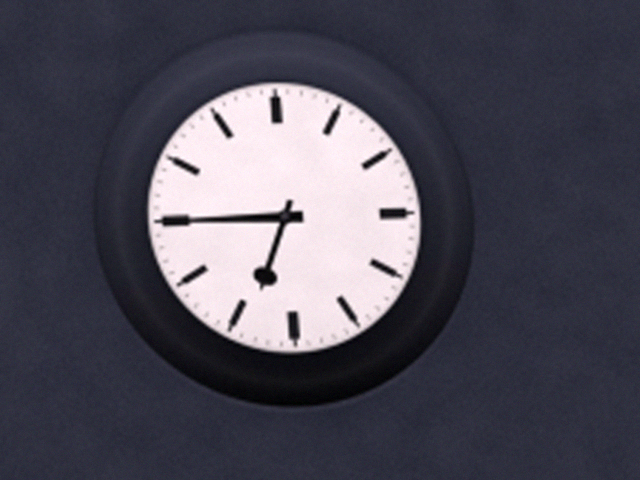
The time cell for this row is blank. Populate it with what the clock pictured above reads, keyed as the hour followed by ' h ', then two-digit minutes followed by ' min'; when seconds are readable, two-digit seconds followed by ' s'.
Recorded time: 6 h 45 min
